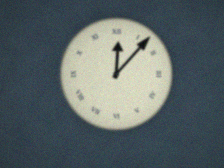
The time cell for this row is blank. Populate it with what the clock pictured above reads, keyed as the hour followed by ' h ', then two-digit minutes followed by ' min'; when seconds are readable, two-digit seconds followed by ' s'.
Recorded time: 12 h 07 min
